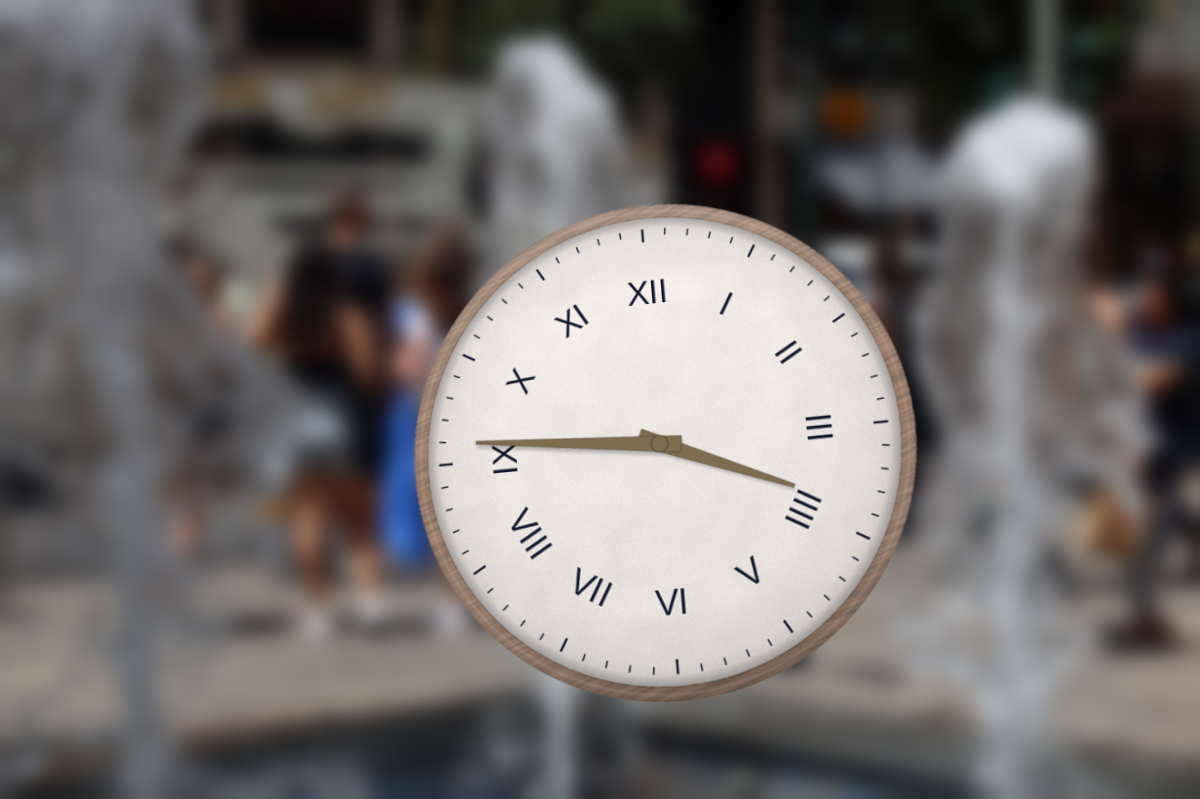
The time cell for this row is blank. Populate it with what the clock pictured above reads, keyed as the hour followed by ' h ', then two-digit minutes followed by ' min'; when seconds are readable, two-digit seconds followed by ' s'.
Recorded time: 3 h 46 min
